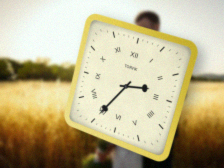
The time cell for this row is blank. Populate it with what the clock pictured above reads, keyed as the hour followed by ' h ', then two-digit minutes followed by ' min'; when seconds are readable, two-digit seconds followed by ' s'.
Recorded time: 2 h 35 min
